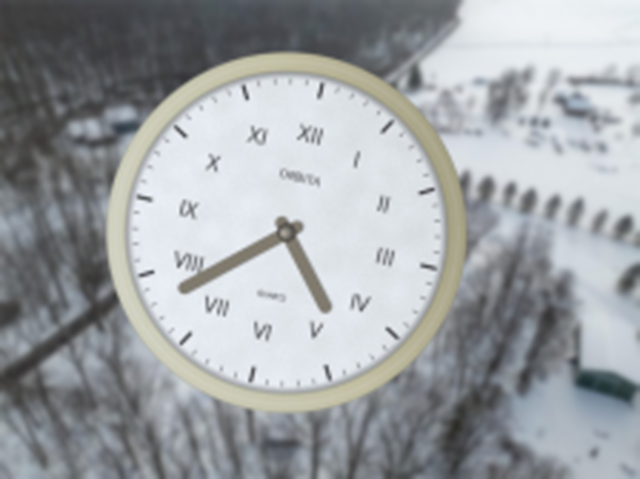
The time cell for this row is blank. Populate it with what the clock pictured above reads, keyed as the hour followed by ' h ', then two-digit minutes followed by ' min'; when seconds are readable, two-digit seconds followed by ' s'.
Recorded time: 4 h 38 min
